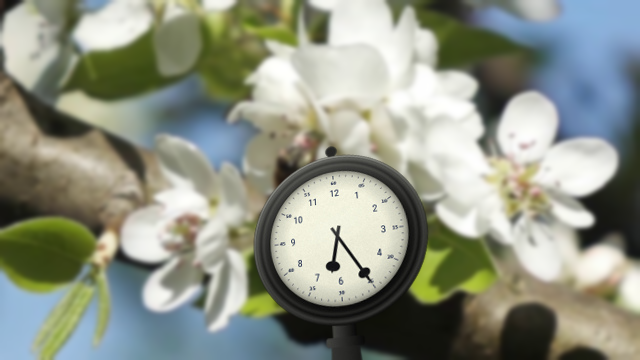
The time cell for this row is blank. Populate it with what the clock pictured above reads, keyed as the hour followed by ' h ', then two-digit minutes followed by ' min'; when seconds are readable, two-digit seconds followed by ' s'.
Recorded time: 6 h 25 min
